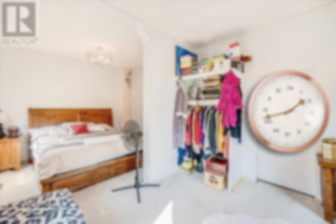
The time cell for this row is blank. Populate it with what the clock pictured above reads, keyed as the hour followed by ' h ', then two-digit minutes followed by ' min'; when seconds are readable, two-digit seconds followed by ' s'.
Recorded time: 1 h 42 min
